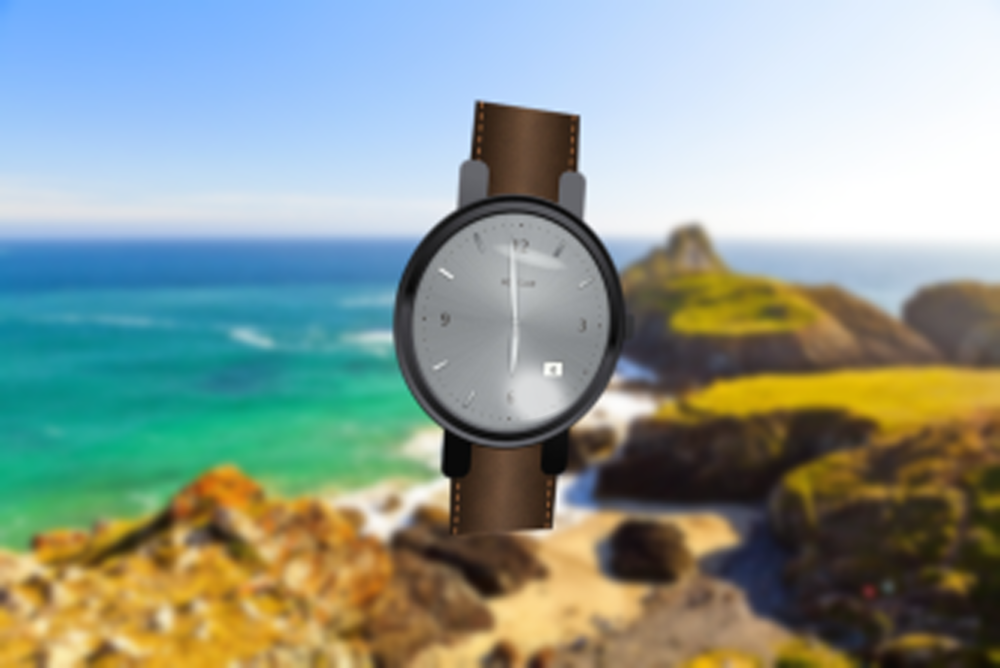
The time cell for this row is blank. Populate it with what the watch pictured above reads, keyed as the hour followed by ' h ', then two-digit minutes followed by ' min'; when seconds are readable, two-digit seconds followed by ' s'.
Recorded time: 5 h 59 min
